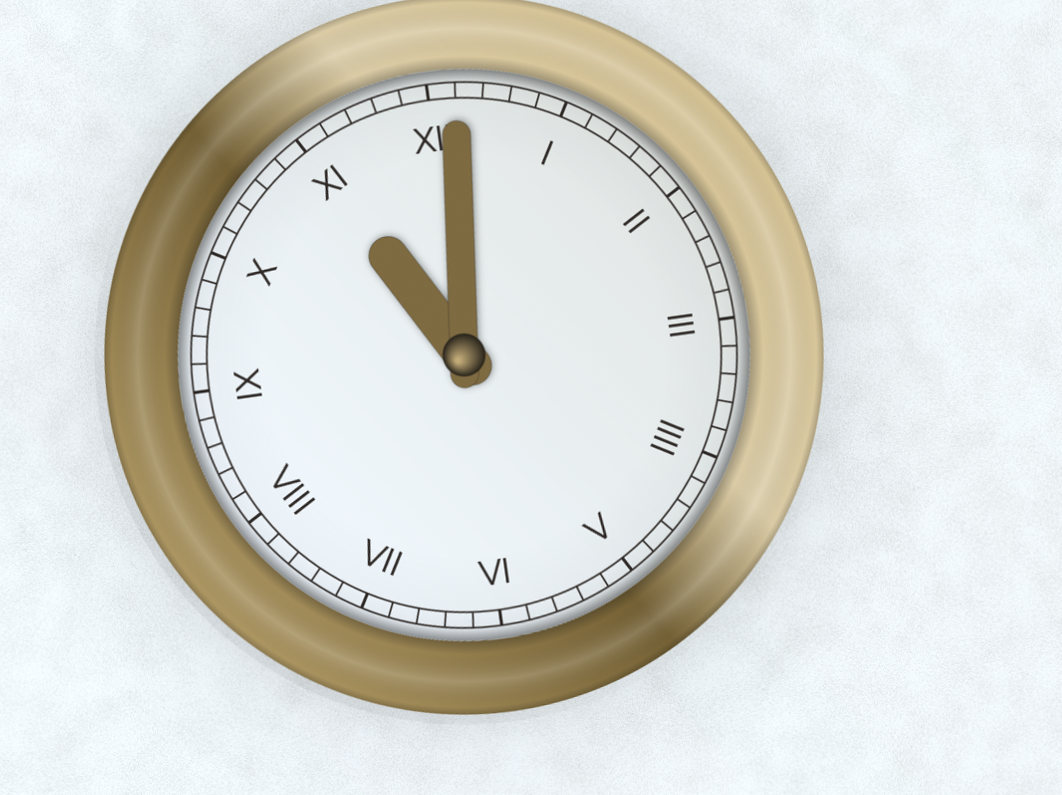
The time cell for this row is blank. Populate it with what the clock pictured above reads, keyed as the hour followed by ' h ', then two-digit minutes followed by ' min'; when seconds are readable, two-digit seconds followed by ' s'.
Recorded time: 11 h 01 min
